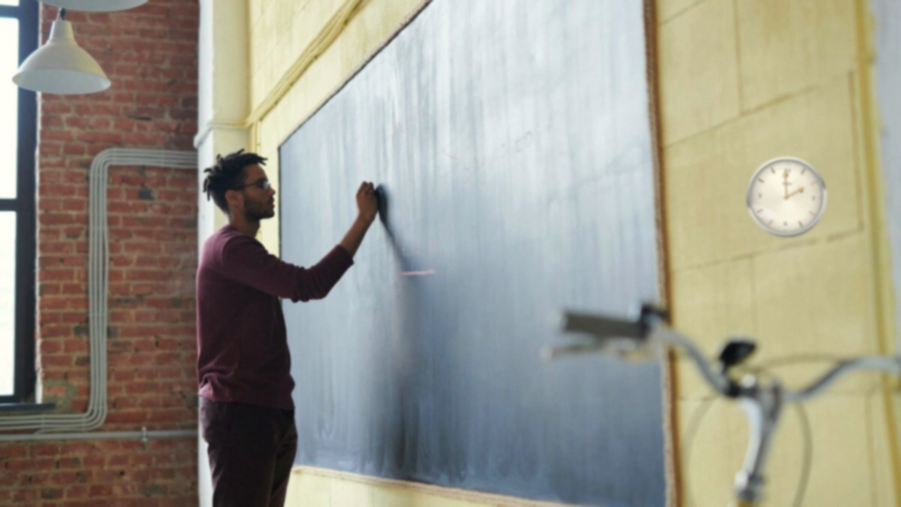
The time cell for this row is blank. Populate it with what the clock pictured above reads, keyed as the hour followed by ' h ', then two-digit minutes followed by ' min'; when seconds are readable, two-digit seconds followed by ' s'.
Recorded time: 1 h 59 min
